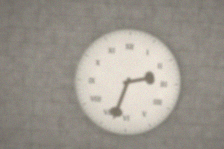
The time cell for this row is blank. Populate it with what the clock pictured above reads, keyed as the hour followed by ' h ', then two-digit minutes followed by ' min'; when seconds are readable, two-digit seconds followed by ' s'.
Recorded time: 2 h 33 min
